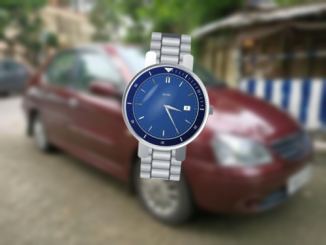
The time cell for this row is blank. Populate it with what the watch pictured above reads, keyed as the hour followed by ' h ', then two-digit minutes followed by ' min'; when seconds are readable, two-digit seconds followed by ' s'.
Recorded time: 3 h 25 min
